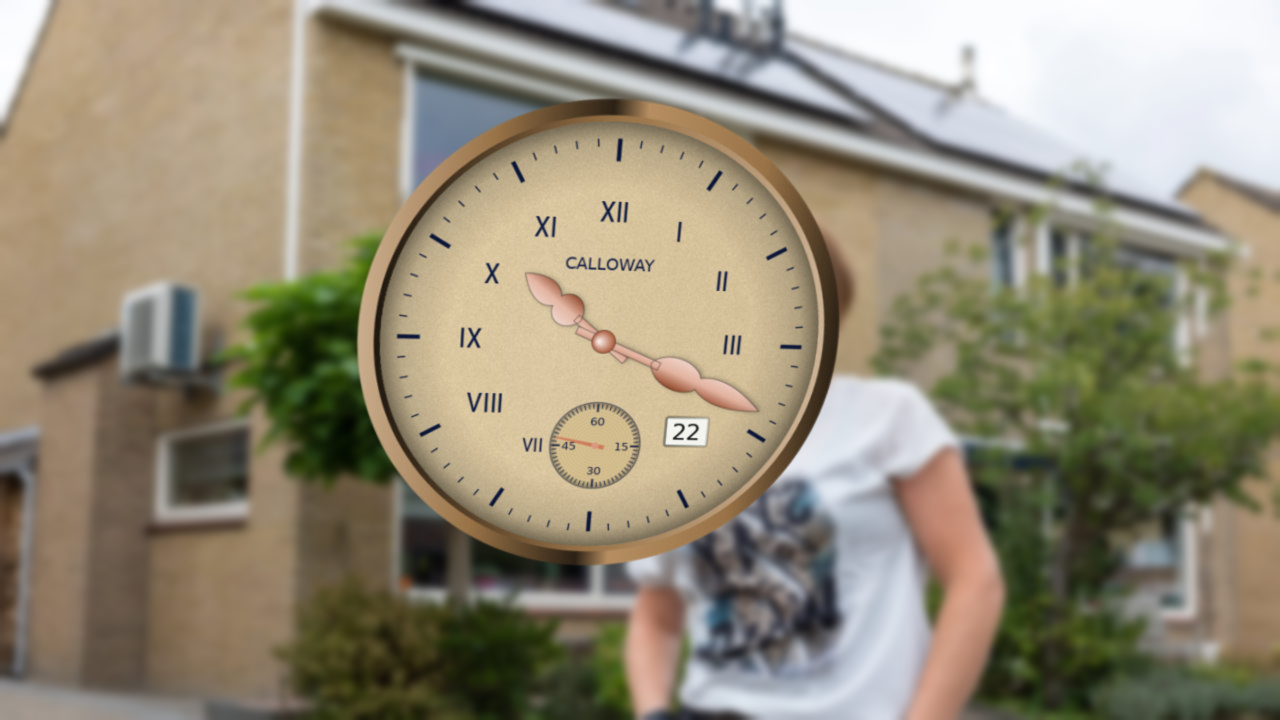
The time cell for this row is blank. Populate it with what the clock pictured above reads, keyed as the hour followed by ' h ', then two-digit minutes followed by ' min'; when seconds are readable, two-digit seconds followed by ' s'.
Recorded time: 10 h 18 min 47 s
